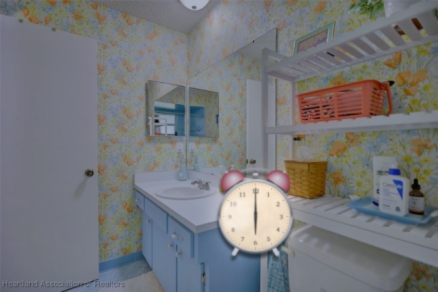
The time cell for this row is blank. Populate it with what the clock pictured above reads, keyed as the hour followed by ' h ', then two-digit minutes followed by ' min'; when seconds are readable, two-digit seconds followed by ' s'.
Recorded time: 6 h 00 min
